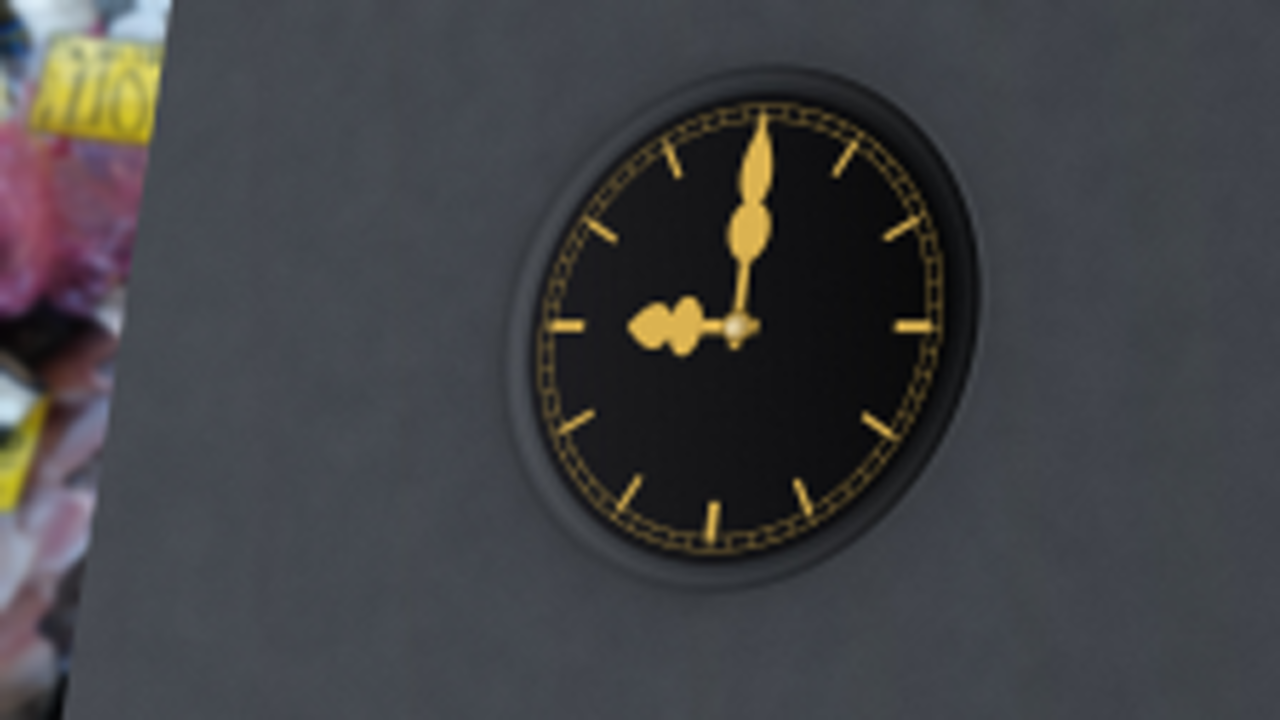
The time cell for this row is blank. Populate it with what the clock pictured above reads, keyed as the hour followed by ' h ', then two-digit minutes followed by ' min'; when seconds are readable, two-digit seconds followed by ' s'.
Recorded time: 9 h 00 min
